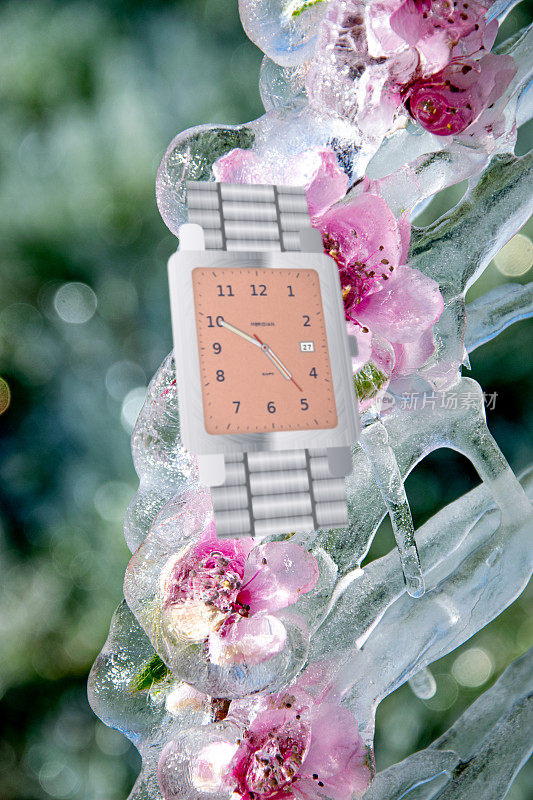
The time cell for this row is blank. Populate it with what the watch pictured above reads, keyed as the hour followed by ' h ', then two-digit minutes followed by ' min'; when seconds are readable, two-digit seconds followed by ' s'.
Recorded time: 4 h 50 min 24 s
